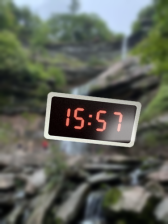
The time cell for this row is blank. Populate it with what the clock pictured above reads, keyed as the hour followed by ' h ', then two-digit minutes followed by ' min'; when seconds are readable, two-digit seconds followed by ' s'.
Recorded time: 15 h 57 min
